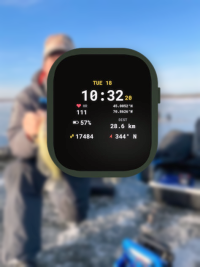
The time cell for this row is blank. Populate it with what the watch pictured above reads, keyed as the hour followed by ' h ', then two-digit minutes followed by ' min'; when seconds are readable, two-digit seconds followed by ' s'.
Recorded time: 10 h 32 min
